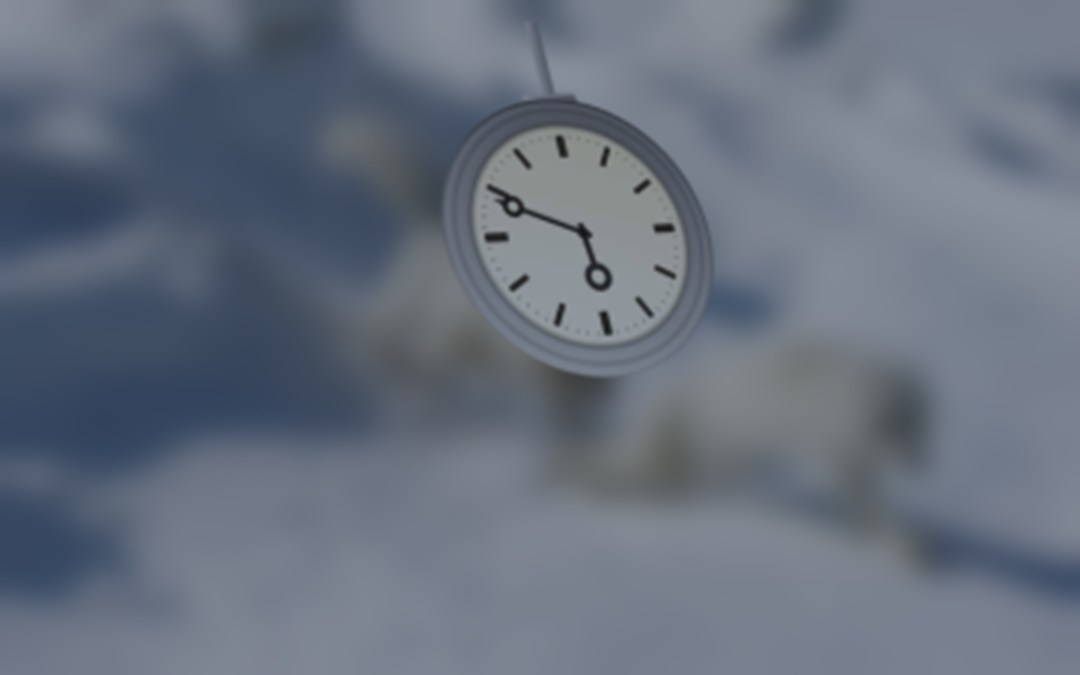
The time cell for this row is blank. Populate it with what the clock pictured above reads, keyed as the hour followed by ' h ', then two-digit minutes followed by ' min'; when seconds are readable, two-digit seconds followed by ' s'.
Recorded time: 5 h 49 min
